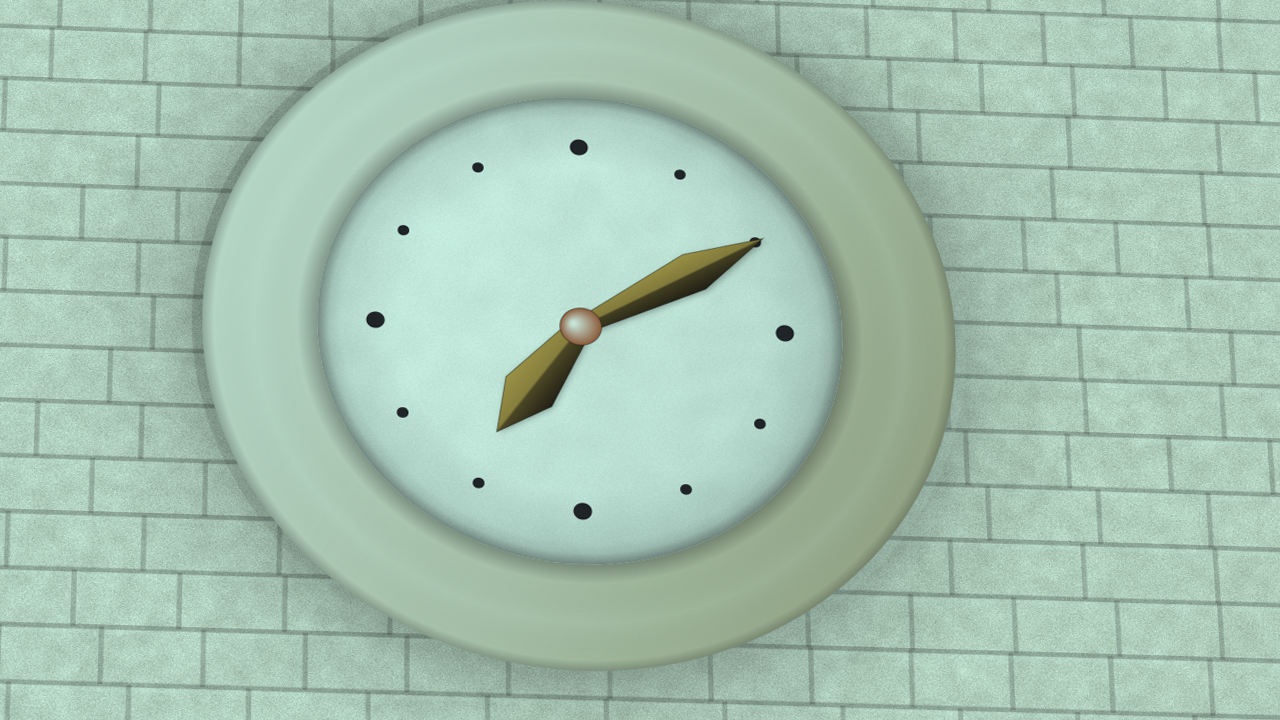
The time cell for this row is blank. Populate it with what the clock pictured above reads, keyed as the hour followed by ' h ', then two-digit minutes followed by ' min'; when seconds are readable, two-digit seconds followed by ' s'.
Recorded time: 7 h 10 min
